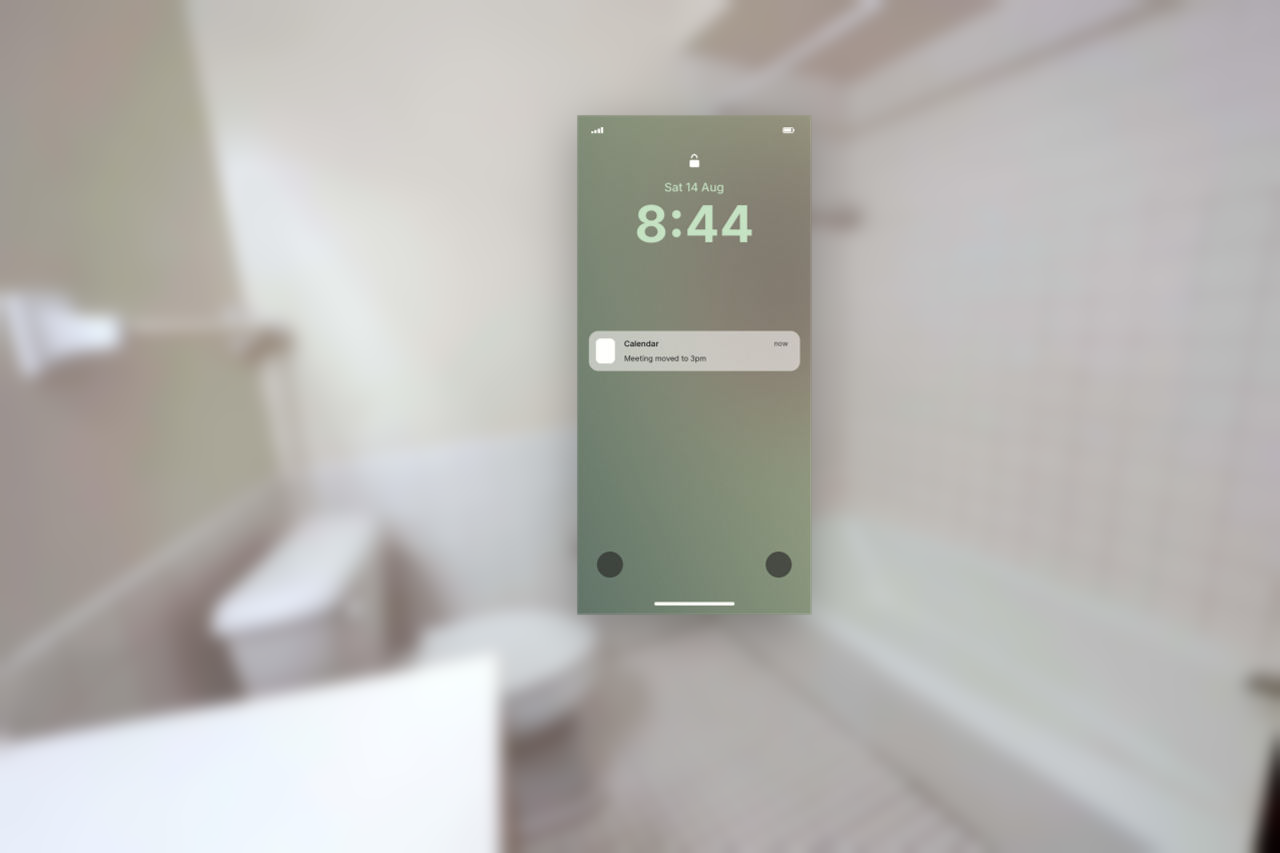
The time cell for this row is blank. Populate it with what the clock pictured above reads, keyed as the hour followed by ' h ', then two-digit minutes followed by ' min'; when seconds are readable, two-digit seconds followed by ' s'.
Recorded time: 8 h 44 min
